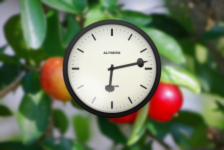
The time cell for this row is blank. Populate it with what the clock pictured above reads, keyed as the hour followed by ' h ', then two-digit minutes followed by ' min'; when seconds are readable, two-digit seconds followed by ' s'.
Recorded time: 6 h 13 min
